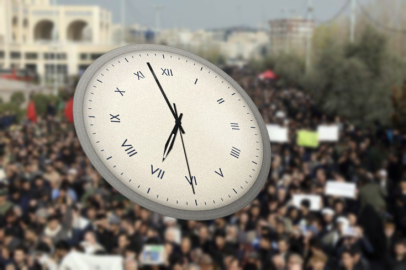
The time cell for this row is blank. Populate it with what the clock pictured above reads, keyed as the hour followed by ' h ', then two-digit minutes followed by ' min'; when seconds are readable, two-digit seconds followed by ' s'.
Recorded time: 6 h 57 min 30 s
